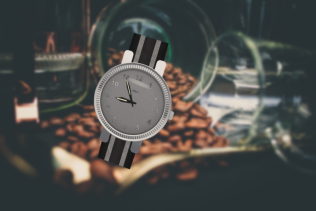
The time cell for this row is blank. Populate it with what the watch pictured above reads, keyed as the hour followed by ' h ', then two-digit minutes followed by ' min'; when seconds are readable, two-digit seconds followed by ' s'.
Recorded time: 8 h 55 min
